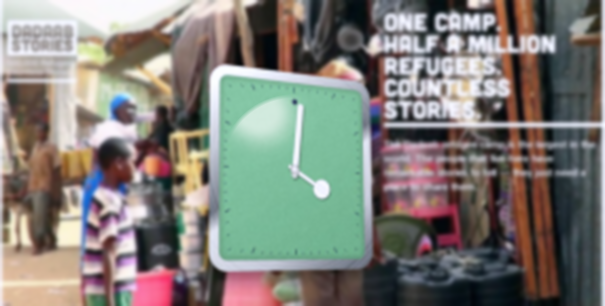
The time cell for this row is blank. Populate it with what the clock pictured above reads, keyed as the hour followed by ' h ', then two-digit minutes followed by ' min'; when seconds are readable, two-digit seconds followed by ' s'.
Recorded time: 4 h 01 min
